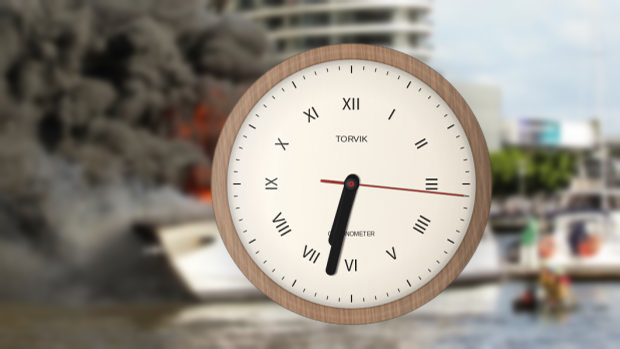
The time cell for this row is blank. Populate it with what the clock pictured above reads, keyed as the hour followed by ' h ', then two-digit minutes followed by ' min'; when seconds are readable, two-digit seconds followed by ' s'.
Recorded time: 6 h 32 min 16 s
